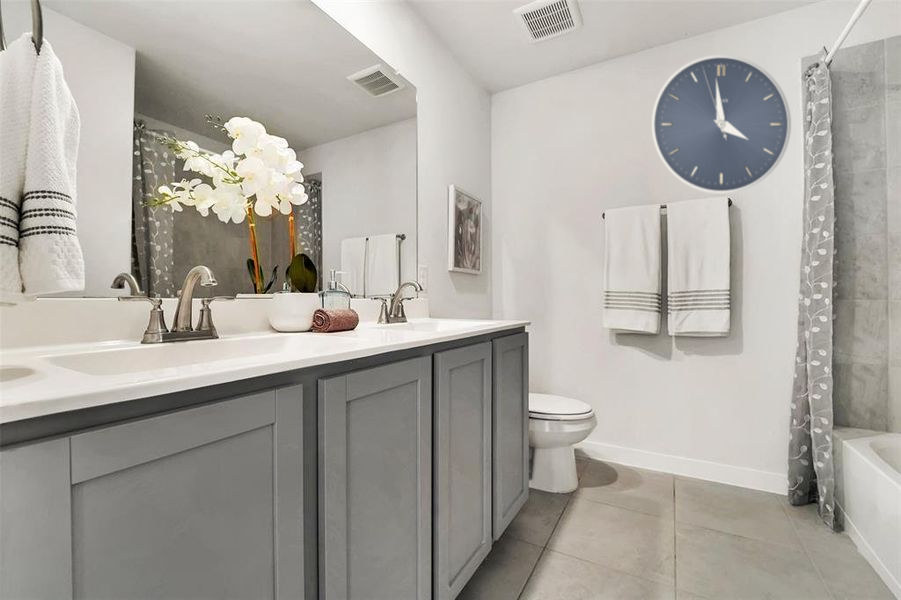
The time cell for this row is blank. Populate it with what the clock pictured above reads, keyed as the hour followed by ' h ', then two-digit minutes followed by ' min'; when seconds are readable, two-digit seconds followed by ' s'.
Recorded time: 3 h 58 min 57 s
